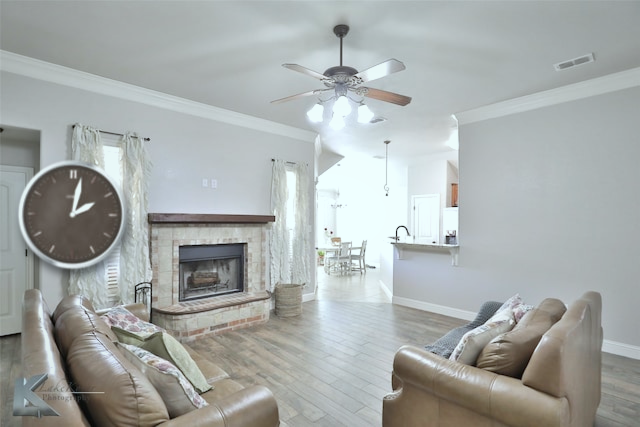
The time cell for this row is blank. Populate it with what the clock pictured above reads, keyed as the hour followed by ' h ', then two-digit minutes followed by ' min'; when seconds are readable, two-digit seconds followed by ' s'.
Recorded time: 2 h 02 min
